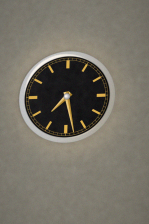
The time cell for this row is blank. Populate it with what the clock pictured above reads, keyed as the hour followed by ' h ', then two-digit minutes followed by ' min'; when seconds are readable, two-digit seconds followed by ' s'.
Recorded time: 7 h 28 min
